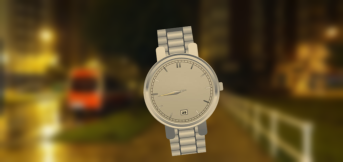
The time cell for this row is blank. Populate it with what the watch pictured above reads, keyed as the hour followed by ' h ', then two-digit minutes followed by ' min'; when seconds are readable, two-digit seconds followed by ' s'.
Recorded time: 8 h 44 min
